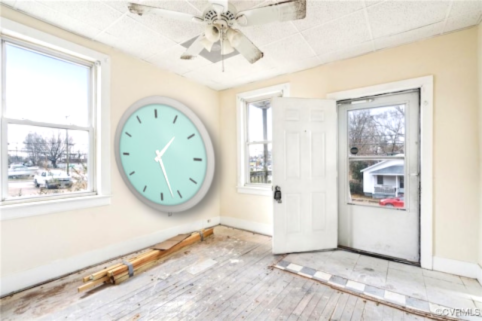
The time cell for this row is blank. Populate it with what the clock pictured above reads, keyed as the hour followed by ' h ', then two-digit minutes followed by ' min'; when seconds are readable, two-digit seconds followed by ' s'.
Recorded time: 1 h 27 min
